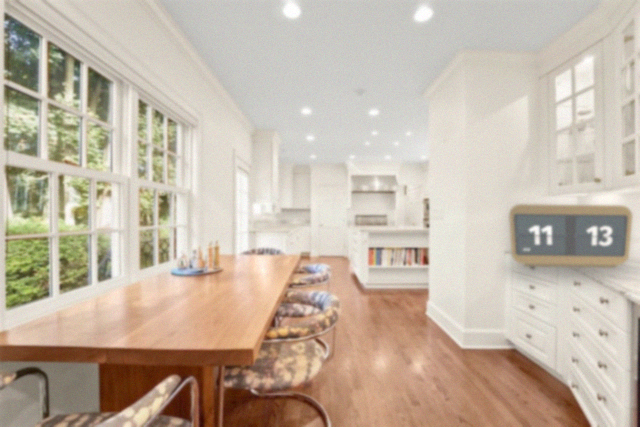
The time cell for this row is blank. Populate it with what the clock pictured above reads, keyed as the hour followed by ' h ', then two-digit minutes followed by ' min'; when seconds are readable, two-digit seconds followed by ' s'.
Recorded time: 11 h 13 min
